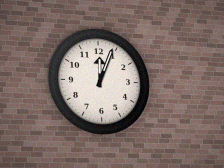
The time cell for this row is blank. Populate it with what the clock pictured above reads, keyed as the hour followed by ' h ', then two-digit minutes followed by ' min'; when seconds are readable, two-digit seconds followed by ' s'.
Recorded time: 12 h 04 min
